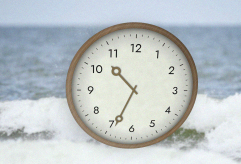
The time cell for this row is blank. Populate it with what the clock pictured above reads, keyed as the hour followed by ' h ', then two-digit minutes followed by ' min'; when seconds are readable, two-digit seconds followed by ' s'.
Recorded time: 10 h 34 min
